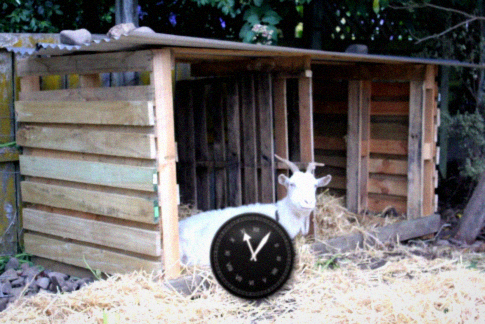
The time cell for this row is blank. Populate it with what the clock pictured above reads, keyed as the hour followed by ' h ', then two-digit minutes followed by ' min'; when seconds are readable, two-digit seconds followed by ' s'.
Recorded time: 11 h 05 min
